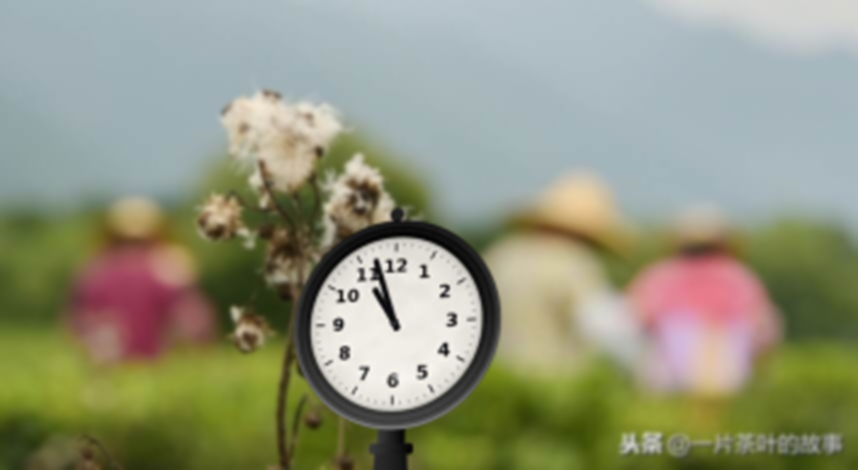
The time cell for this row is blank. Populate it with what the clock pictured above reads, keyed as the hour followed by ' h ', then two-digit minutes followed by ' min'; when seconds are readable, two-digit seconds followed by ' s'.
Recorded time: 10 h 57 min
